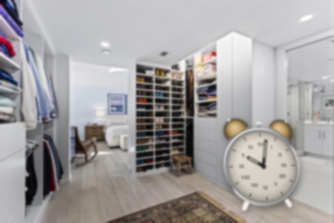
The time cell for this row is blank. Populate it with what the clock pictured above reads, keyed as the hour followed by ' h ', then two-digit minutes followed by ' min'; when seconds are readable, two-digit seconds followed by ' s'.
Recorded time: 10 h 02 min
